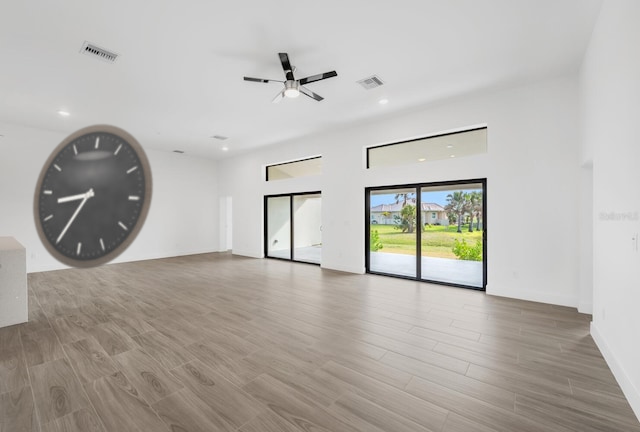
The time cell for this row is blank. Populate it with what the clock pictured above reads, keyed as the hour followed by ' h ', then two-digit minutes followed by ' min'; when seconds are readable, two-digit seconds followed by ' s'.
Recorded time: 8 h 35 min
